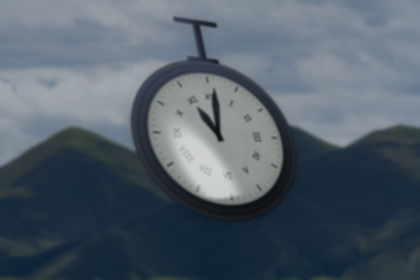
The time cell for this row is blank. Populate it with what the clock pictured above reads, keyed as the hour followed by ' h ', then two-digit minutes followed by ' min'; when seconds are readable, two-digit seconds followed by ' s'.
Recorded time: 11 h 01 min
